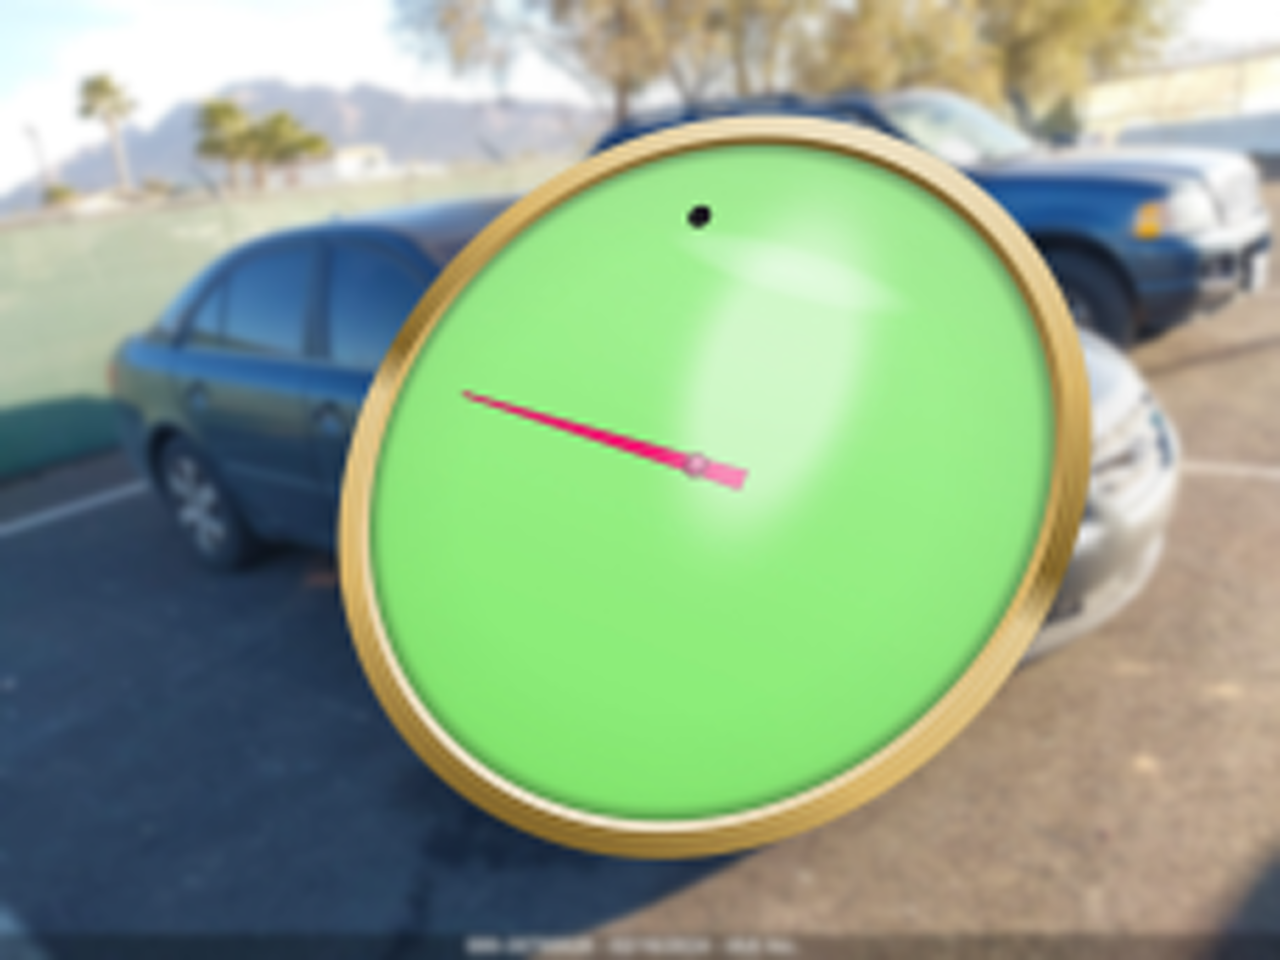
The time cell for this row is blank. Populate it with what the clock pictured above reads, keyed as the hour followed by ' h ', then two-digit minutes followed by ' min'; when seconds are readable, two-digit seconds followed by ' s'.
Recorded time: 9 h 49 min
